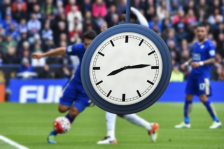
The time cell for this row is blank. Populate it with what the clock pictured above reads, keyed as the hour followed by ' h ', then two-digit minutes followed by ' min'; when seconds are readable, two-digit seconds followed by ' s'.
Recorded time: 8 h 14 min
